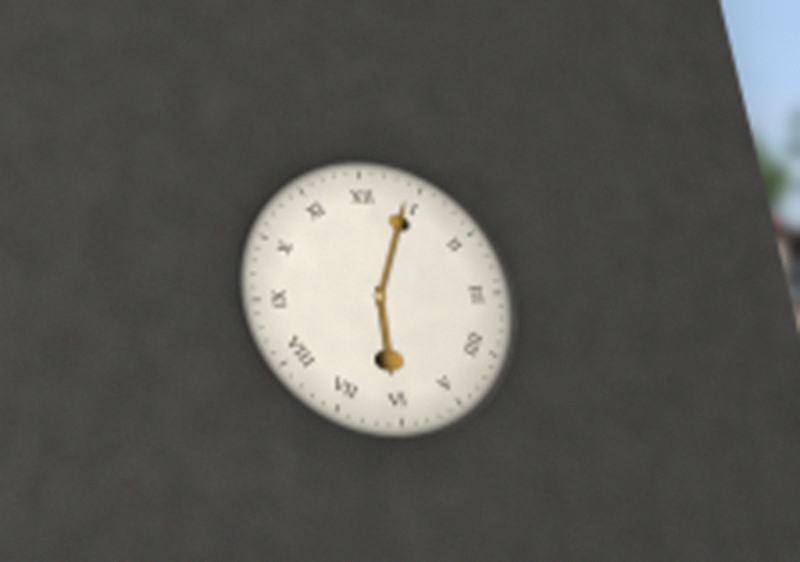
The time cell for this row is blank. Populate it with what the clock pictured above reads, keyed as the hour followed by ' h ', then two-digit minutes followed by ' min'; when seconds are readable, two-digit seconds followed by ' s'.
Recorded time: 6 h 04 min
